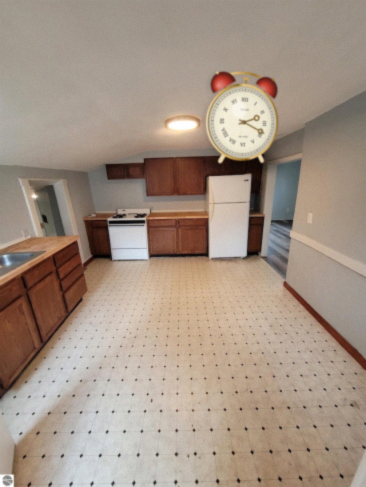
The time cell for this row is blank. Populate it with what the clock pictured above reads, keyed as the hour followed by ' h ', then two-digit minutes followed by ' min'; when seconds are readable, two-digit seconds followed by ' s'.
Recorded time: 2 h 19 min
